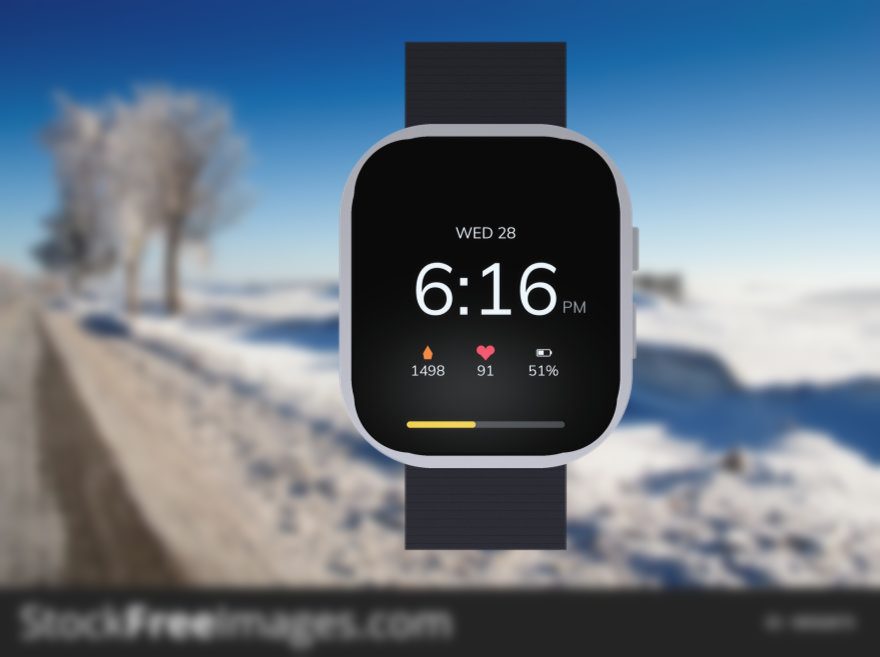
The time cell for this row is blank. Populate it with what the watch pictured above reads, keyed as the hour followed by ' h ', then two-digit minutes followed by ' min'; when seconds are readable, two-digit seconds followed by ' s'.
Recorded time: 6 h 16 min
